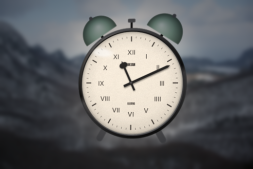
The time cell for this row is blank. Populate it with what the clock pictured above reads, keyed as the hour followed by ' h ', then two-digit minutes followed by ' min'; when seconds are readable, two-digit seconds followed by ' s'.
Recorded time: 11 h 11 min
